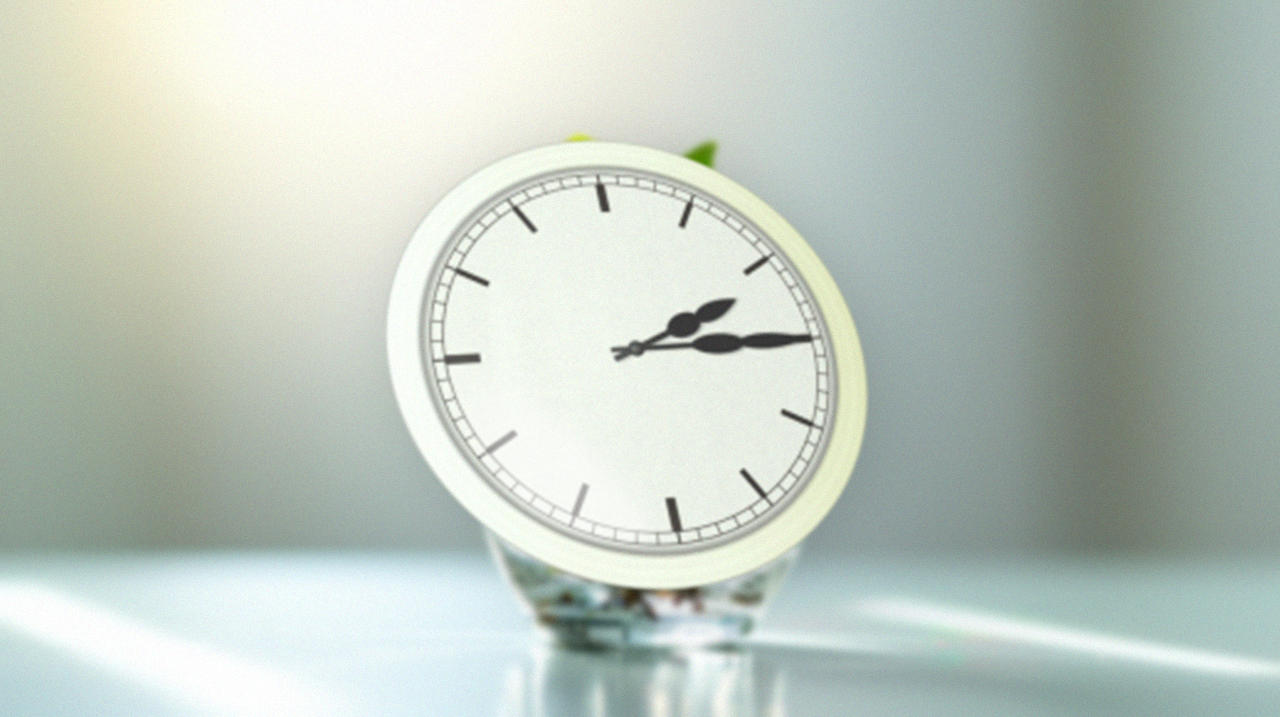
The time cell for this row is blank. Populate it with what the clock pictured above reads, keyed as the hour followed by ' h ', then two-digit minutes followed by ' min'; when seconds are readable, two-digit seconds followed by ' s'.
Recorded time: 2 h 15 min
